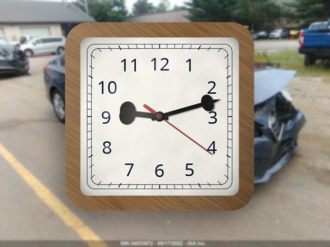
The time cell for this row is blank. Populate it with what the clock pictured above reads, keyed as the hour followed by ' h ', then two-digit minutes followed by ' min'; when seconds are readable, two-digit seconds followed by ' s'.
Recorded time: 9 h 12 min 21 s
